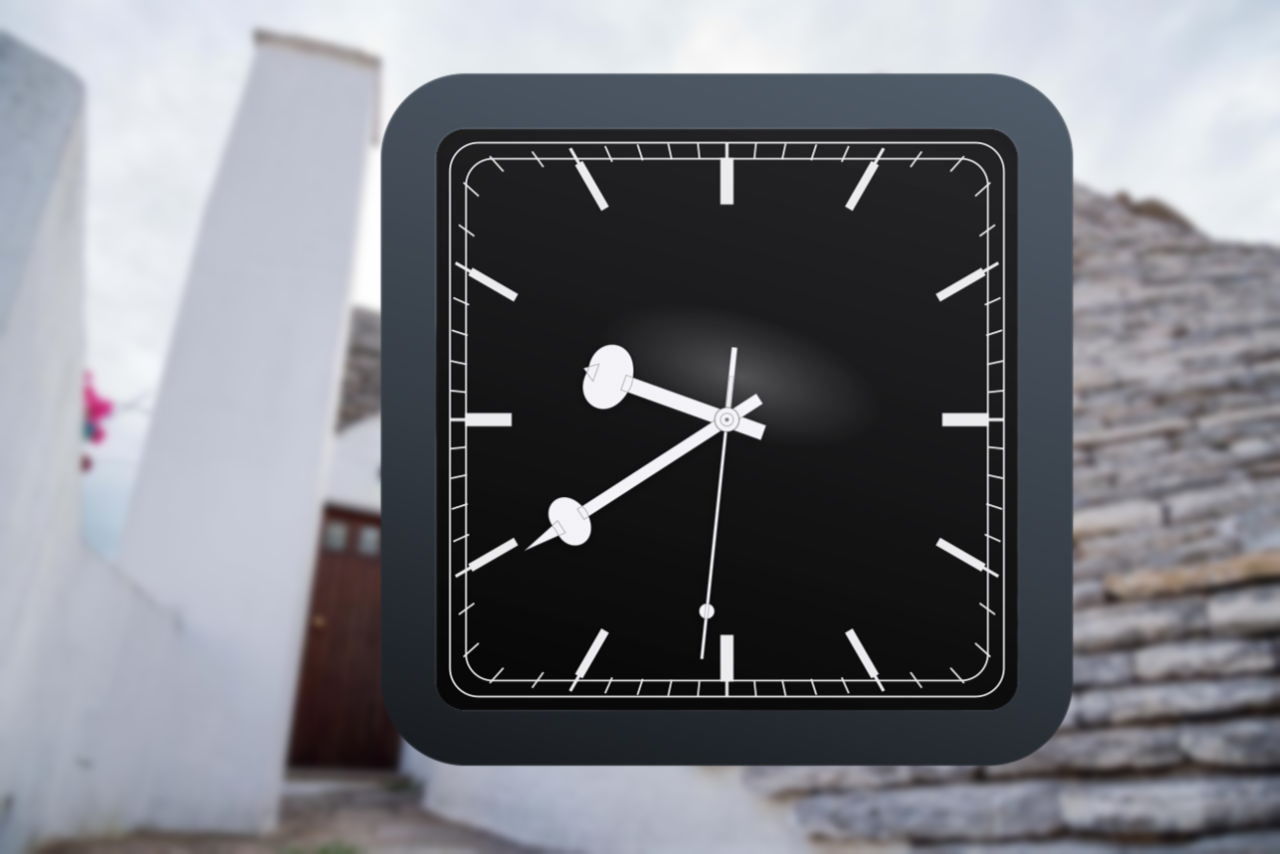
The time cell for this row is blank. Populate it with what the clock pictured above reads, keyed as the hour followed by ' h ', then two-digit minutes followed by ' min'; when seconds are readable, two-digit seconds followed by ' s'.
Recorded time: 9 h 39 min 31 s
